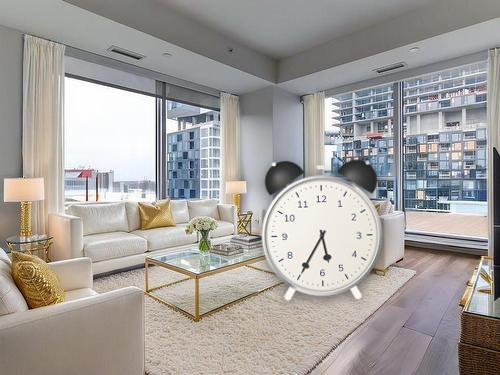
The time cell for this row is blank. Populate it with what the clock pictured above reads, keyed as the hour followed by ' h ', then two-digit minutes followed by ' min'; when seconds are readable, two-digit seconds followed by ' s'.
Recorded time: 5 h 35 min
